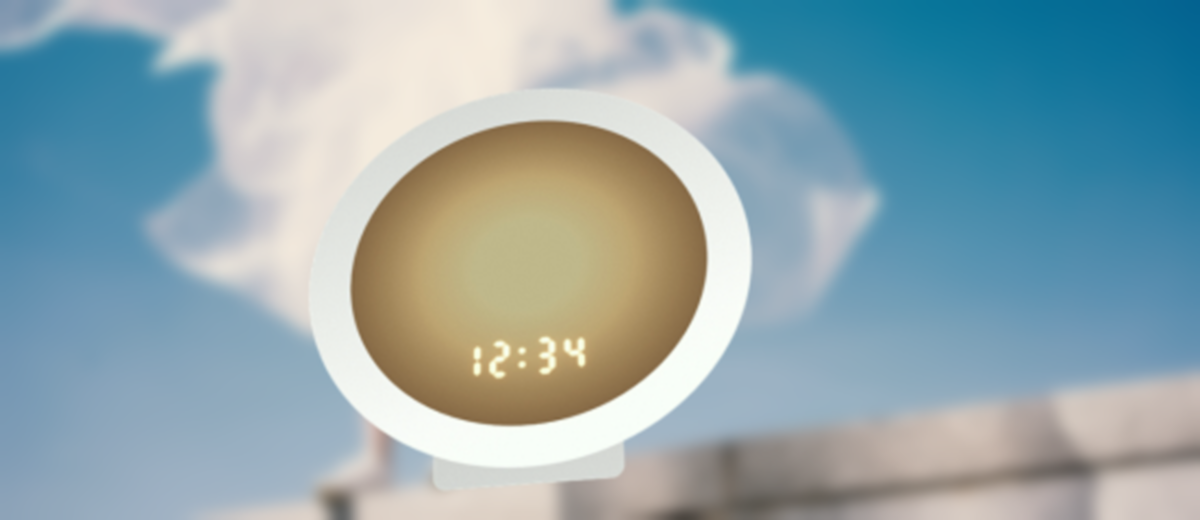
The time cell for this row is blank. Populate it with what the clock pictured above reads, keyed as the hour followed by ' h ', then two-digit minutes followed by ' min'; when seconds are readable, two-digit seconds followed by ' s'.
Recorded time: 12 h 34 min
